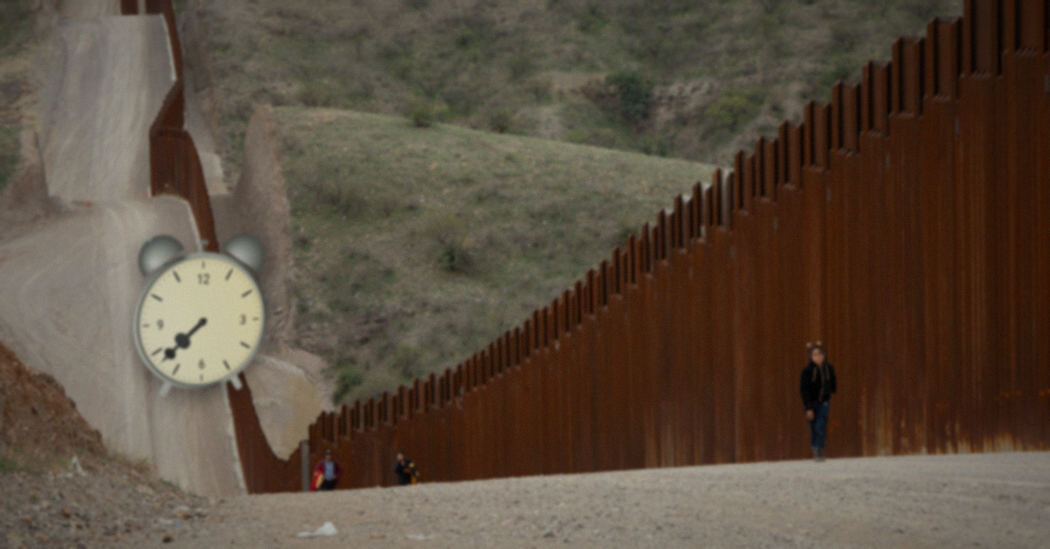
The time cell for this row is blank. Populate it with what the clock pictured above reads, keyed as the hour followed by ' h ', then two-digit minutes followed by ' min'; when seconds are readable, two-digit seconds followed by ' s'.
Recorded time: 7 h 38 min
